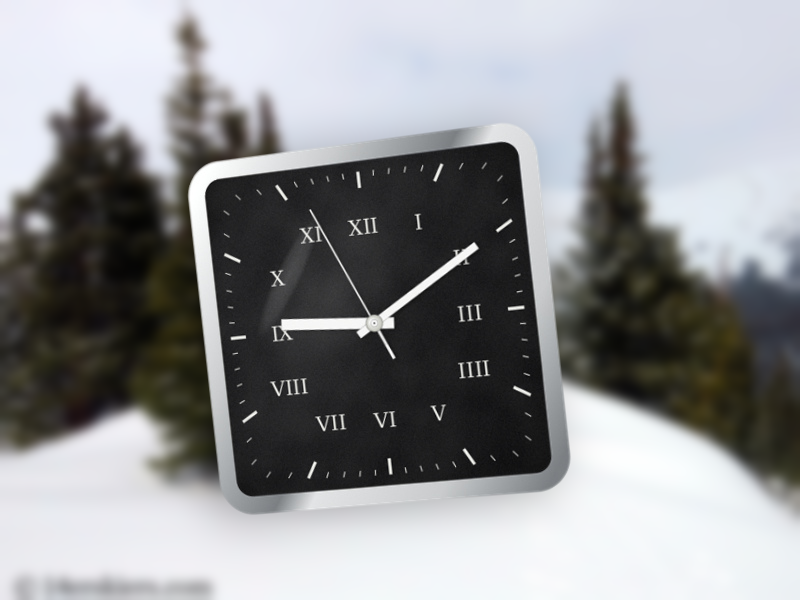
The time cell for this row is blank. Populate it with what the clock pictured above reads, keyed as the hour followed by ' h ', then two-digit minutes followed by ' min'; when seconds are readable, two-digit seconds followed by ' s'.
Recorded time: 9 h 09 min 56 s
